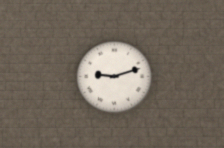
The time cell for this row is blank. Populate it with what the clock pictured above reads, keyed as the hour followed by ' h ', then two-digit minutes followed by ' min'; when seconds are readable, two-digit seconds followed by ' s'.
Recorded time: 9 h 12 min
